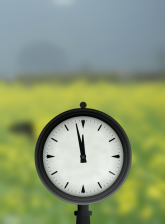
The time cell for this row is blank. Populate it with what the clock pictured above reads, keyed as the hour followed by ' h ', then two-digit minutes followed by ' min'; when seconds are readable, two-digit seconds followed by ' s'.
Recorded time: 11 h 58 min
